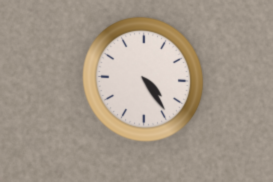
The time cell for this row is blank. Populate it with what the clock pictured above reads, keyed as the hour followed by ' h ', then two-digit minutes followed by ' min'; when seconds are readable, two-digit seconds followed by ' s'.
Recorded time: 4 h 24 min
